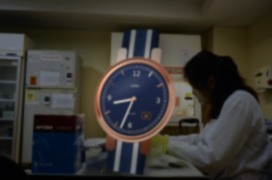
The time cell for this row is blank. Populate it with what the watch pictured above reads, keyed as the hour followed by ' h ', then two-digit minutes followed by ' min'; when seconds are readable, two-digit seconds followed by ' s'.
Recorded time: 8 h 33 min
